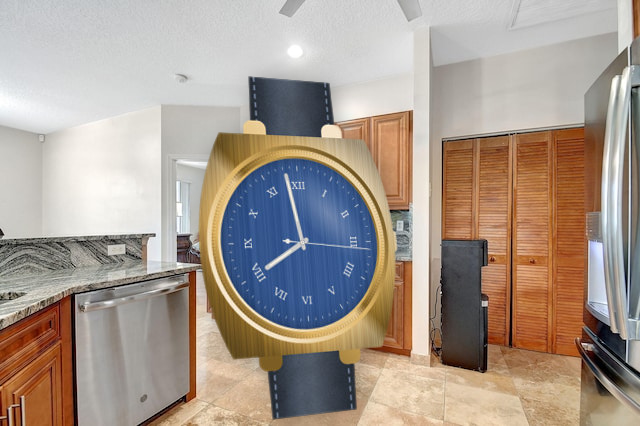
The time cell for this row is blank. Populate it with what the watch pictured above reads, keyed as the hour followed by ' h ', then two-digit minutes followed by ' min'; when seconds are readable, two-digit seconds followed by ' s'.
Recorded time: 7 h 58 min 16 s
